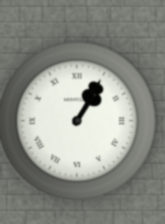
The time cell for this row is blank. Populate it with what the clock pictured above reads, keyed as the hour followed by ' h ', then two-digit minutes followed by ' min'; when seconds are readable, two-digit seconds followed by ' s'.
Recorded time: 1 h 05 min
